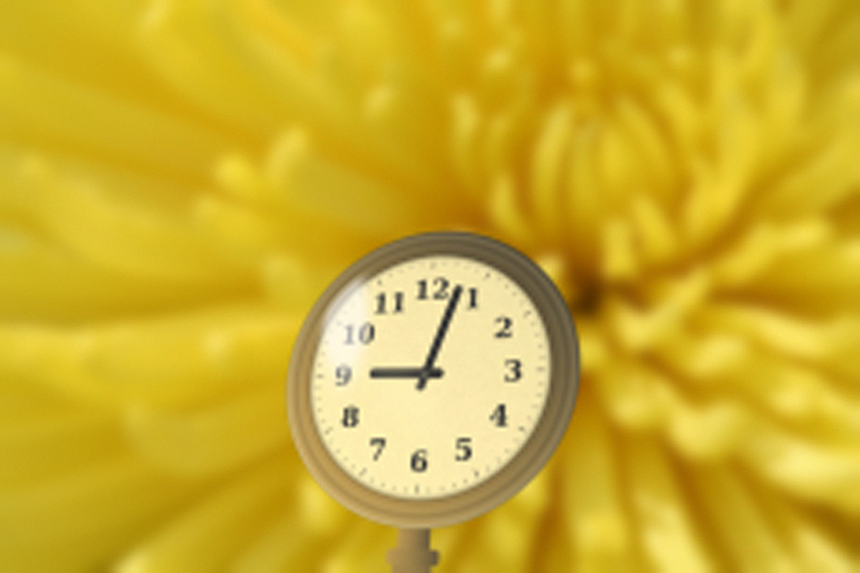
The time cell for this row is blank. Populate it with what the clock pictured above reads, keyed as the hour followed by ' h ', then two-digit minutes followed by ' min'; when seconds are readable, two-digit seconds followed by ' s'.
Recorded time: 9 h 03 min
